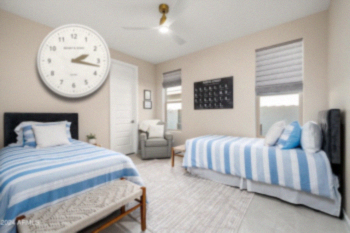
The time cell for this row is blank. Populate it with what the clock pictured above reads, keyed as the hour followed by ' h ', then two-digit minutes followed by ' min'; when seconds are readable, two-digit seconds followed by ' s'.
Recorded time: 2 h 17 min
